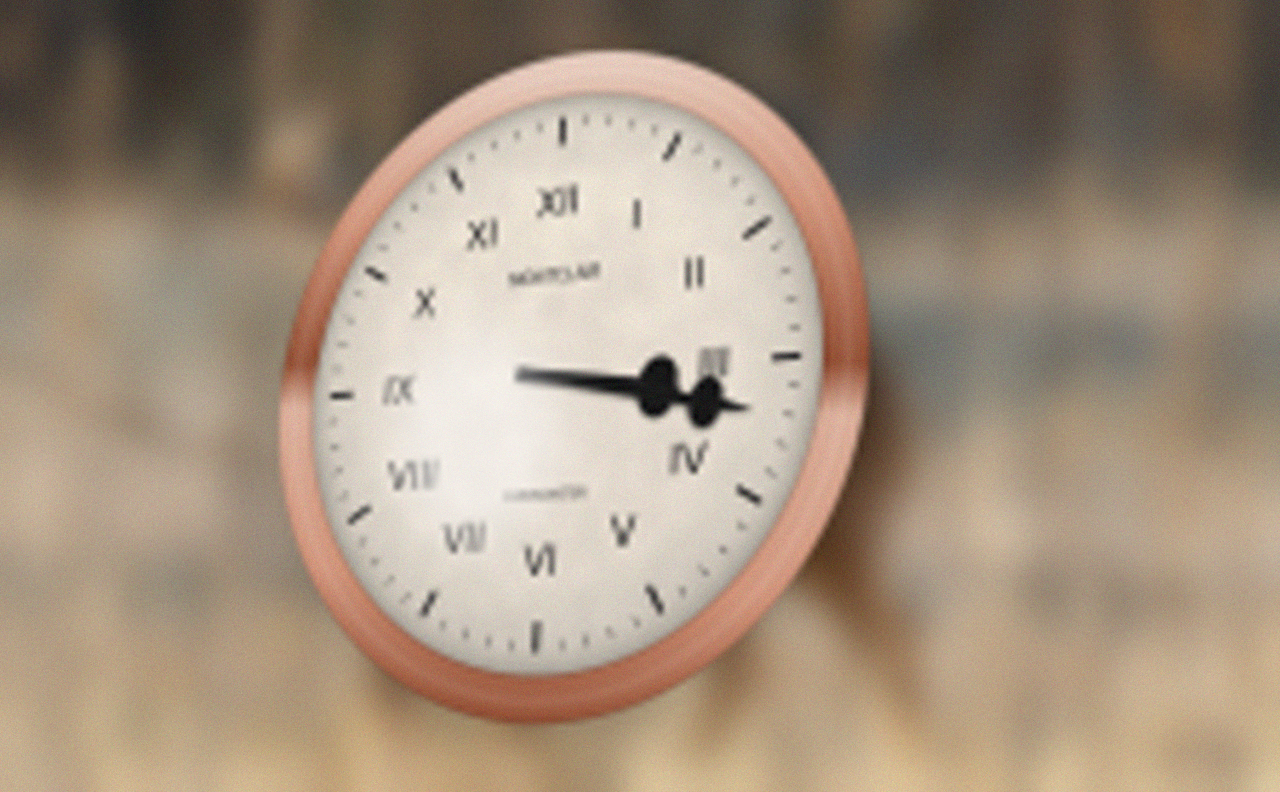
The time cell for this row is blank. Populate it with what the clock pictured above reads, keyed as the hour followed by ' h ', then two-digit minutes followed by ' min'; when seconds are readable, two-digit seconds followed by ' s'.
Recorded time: 3 h 17 min
